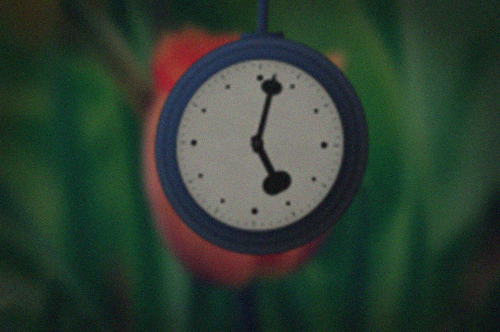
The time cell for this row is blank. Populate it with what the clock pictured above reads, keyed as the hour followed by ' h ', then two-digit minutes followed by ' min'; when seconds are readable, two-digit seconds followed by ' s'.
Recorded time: 5 h 02 min
